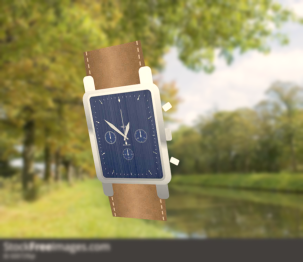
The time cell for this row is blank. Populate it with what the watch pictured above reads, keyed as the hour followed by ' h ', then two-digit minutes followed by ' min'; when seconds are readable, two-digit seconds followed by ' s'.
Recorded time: 12 h 52 min
